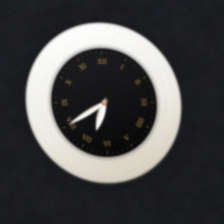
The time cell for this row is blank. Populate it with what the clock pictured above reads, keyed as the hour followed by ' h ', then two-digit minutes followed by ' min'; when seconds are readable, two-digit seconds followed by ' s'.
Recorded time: 6 h 40 min
